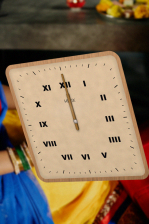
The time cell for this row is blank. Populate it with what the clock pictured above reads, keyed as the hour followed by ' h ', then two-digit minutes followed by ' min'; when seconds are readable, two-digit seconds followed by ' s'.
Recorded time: 12 h 00 min
